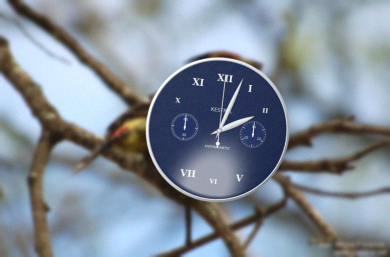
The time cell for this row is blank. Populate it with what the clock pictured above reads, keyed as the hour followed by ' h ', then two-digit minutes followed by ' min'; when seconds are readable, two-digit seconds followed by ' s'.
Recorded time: 2 h 03 min
